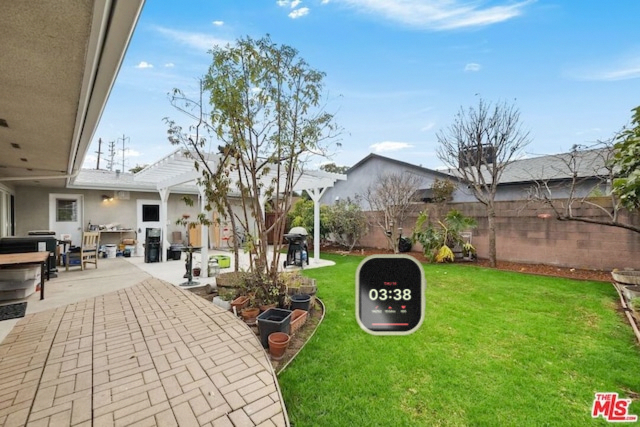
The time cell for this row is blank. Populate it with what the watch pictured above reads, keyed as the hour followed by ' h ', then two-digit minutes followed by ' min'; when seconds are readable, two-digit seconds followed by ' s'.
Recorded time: 3 h 38 min
